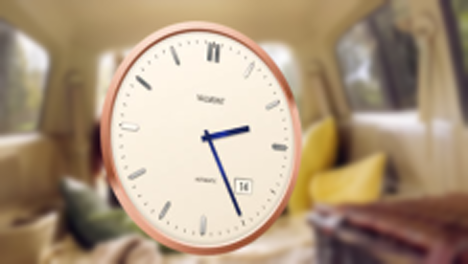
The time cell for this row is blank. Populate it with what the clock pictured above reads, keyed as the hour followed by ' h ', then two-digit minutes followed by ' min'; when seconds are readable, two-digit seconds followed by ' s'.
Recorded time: 2 h 25 min
